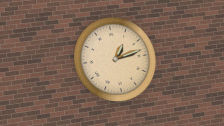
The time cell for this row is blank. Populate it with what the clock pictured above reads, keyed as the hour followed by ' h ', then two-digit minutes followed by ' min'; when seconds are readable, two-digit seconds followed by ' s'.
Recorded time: 1 h 13 min
